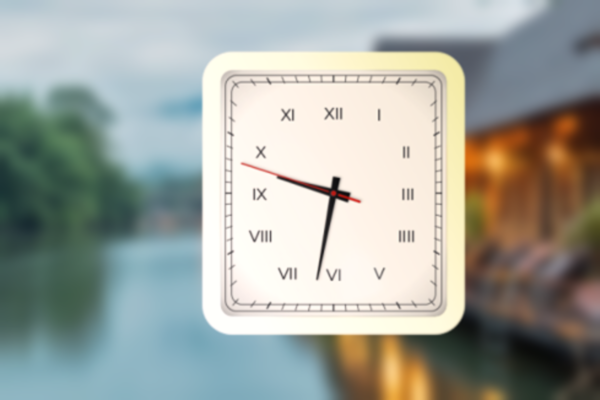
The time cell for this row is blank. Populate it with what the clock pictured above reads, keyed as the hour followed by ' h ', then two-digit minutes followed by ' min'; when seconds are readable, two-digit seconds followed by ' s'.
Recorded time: 9 h 31 min 48 s
